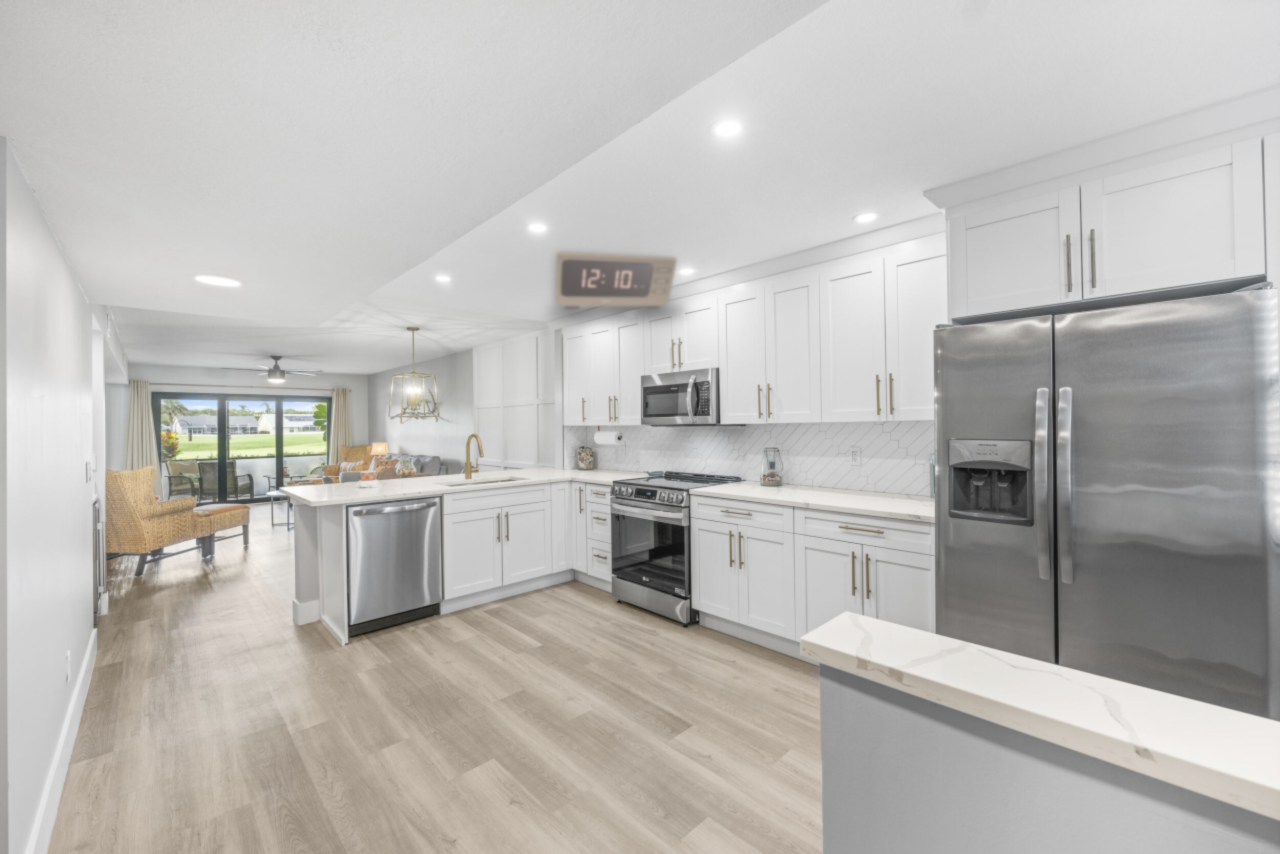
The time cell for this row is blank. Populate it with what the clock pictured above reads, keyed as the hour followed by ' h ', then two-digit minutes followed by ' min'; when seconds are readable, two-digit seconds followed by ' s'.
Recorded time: 12 h 10 min
